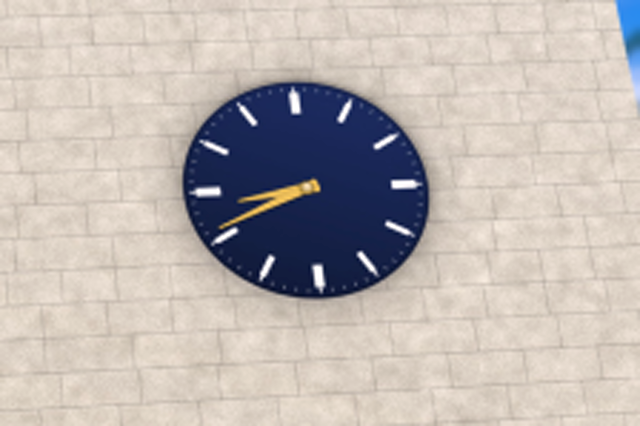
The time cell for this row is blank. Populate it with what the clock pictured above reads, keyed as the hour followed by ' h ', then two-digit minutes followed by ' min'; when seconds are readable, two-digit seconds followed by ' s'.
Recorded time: 8 h 41 min
